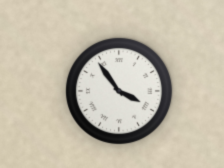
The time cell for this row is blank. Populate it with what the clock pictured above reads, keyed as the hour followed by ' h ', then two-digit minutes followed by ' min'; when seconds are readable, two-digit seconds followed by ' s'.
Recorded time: 3 h 54 min
